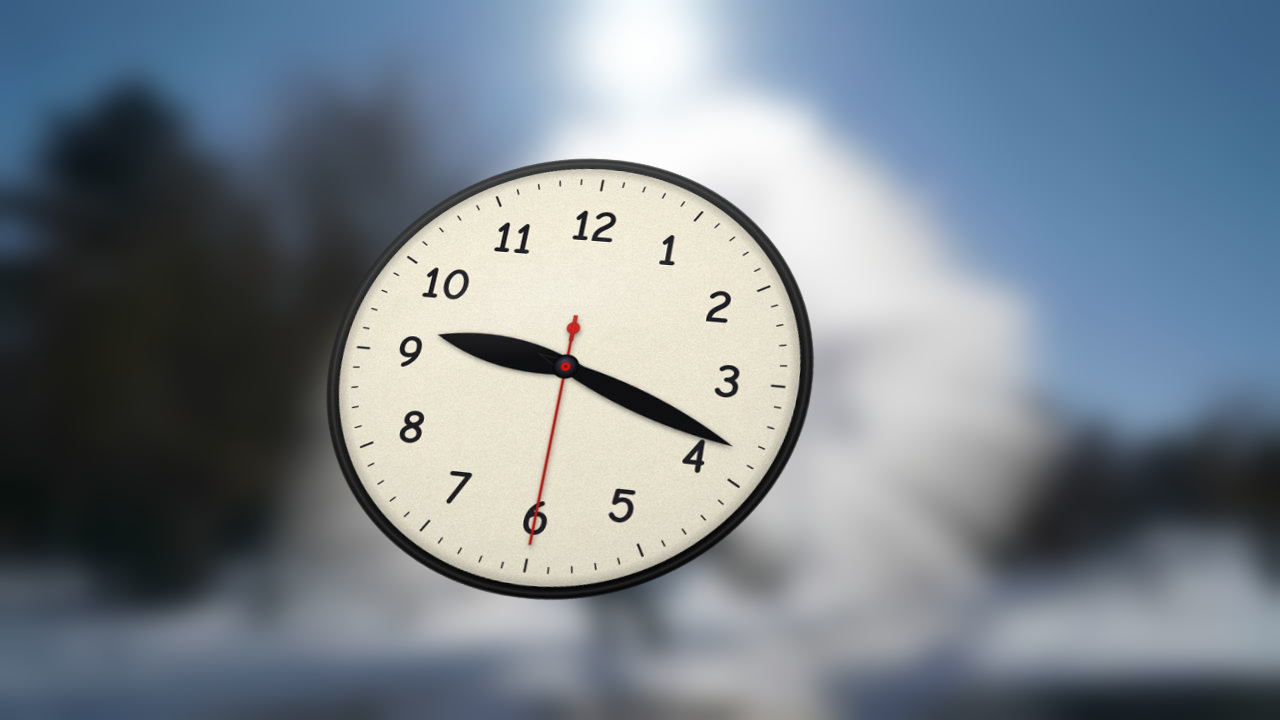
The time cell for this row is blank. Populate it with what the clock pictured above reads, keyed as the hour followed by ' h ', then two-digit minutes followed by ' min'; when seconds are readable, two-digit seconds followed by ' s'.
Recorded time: 9 h 18 min 30 s
